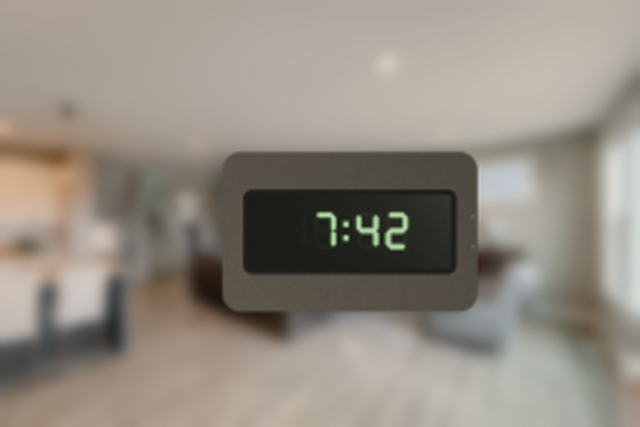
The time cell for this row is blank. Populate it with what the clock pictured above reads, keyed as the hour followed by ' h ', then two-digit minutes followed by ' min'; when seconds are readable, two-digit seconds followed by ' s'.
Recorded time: 7 h 42 min
